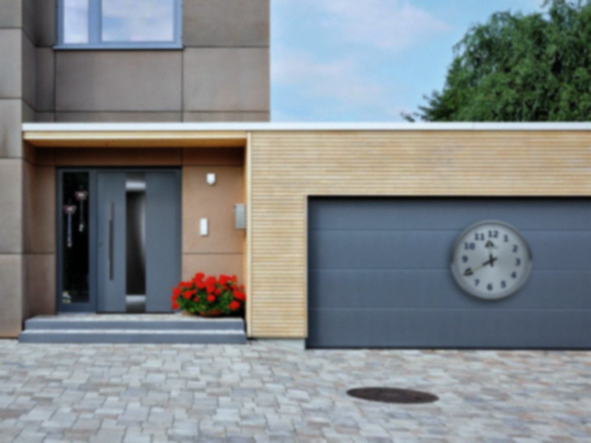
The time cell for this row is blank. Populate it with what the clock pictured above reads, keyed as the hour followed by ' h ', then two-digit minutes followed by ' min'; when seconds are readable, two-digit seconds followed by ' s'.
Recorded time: 11 h 40 min
